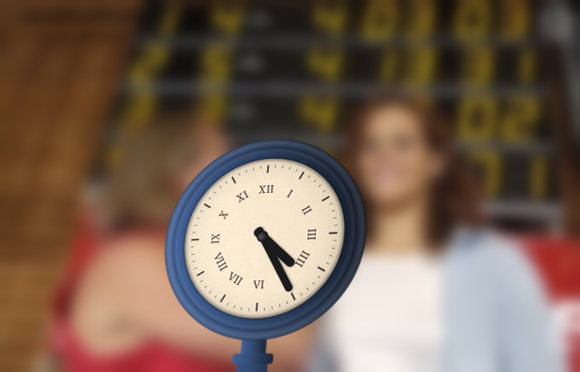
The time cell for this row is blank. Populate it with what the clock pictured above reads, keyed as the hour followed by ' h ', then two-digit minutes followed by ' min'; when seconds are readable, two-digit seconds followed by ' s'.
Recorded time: 4 h 25 min
